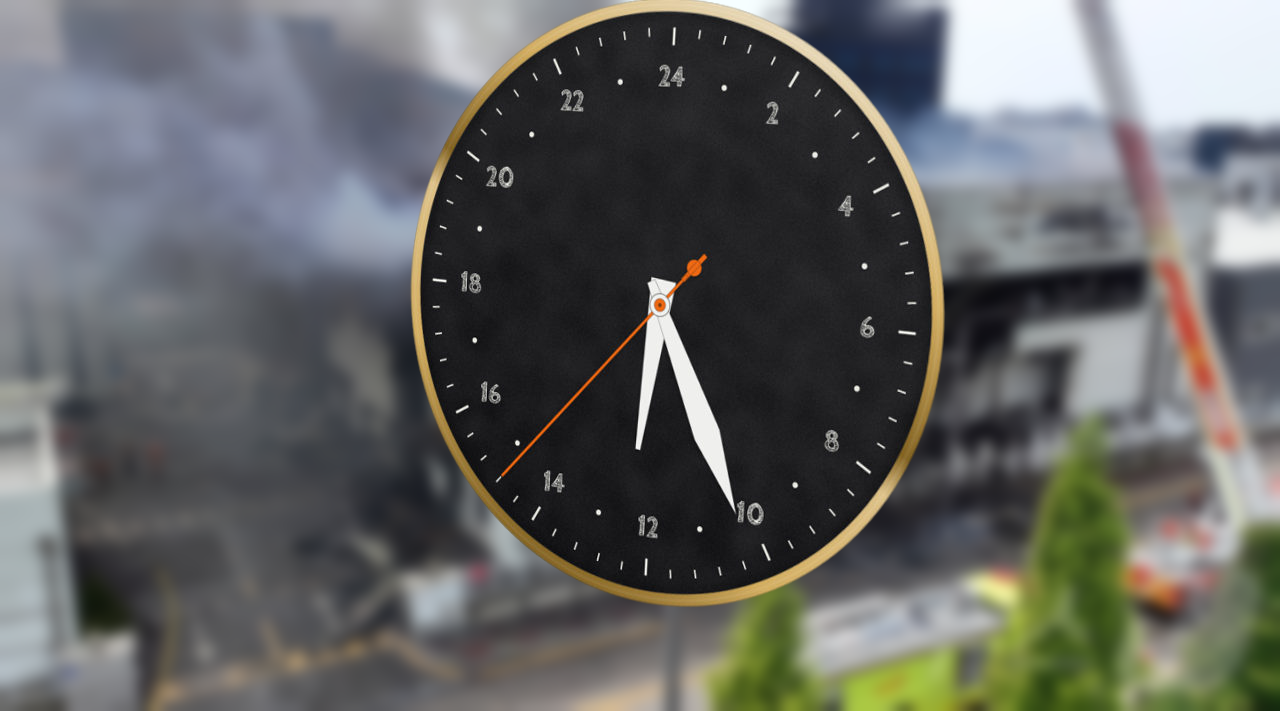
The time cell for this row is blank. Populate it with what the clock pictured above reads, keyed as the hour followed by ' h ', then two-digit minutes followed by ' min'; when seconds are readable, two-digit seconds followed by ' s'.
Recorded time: 12 h 25 min 37 s
